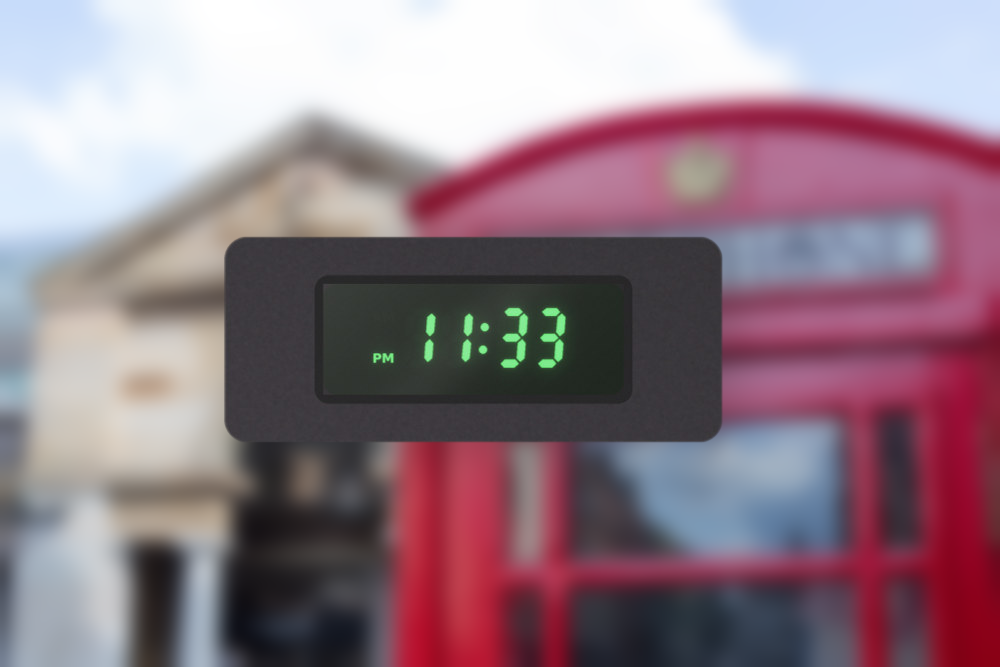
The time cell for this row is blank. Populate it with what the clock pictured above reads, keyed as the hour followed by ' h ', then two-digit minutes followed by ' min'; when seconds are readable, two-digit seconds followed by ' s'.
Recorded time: 11 h 33 min
